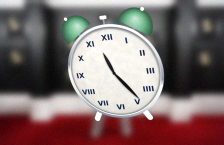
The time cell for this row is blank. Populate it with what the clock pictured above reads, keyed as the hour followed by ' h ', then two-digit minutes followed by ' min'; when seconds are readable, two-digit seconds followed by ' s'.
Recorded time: 11 h 24 min
